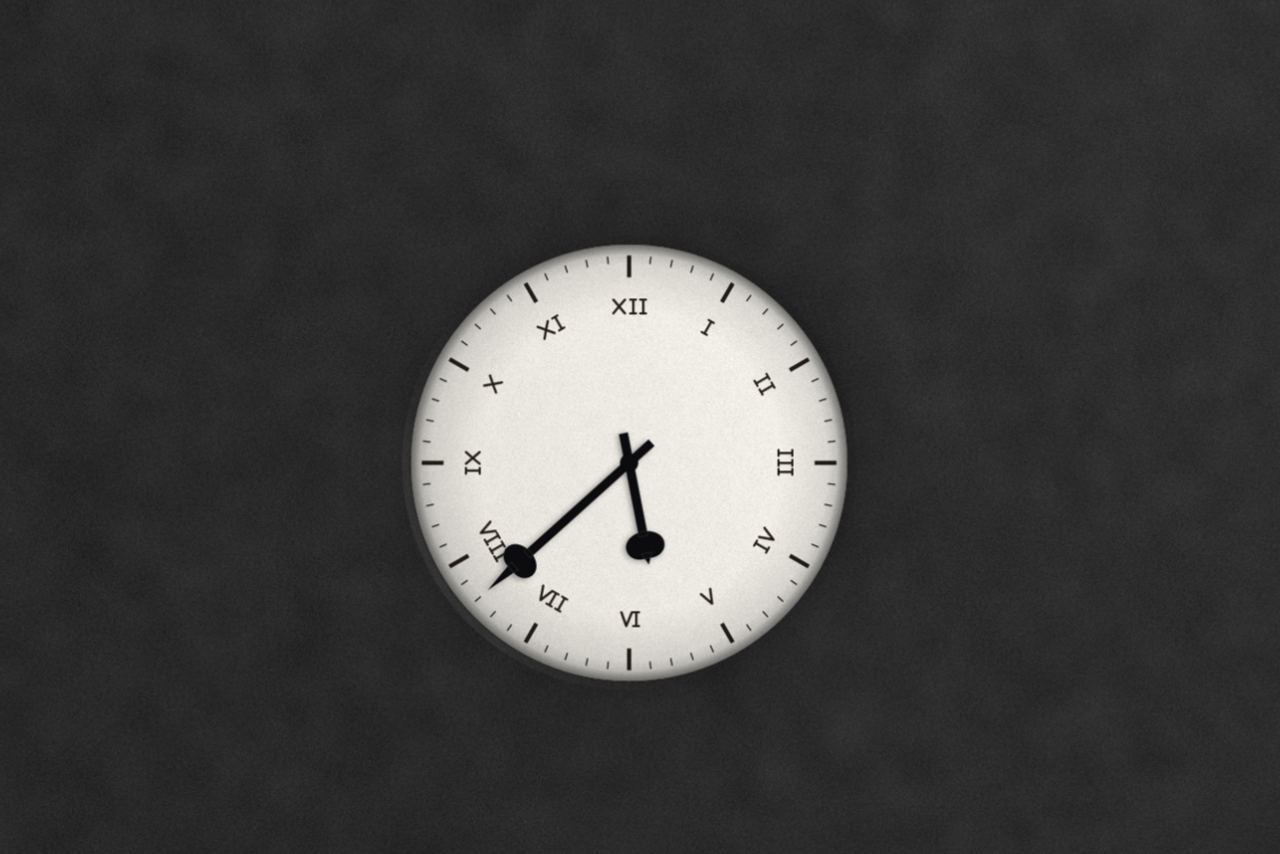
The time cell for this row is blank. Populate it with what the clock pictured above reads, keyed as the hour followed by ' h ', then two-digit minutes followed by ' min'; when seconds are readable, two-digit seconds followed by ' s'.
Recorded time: 5 h 38 min
